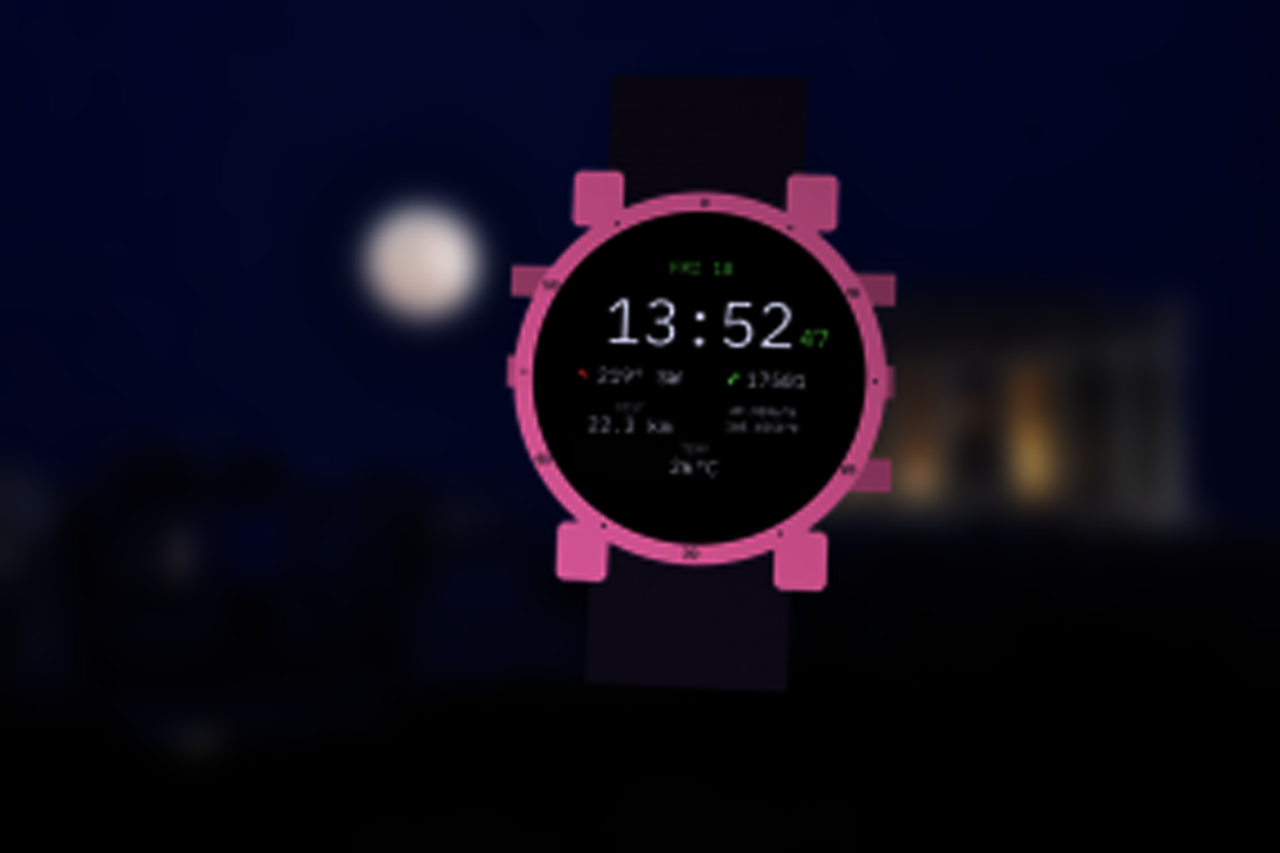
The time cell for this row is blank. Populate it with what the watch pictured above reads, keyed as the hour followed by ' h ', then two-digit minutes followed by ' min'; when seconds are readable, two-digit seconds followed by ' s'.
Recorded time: 13 h 52 min
